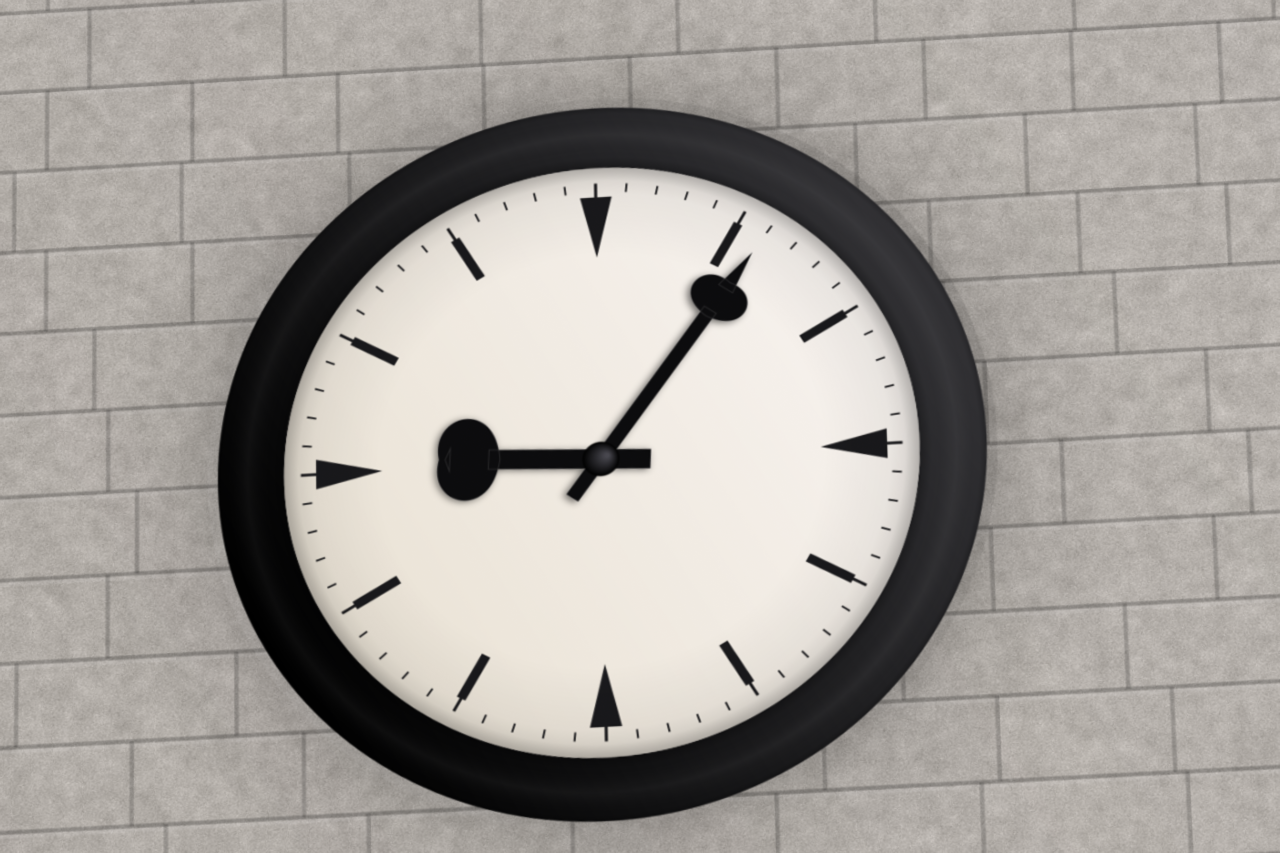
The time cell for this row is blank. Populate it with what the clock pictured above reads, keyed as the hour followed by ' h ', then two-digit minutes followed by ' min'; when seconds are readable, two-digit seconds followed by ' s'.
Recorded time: 9 h 06 min
